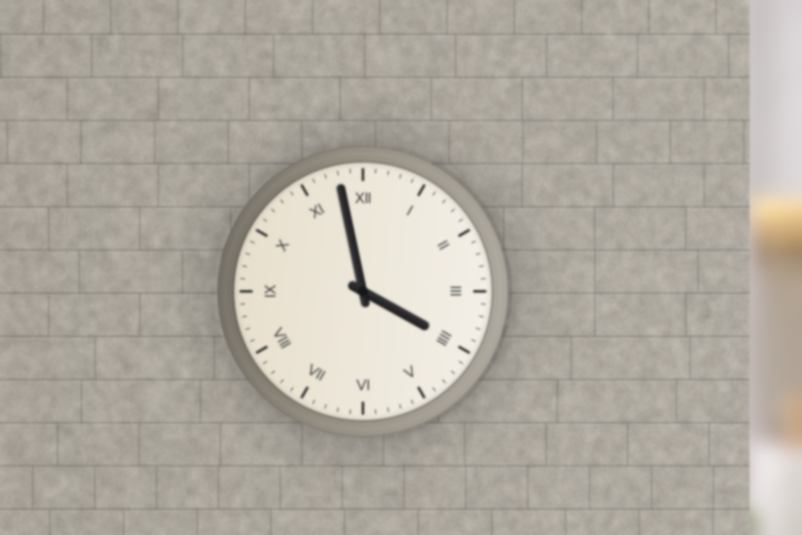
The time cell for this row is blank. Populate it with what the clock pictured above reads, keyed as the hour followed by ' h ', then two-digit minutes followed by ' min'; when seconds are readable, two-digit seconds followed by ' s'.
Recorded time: 3 h 58 min
